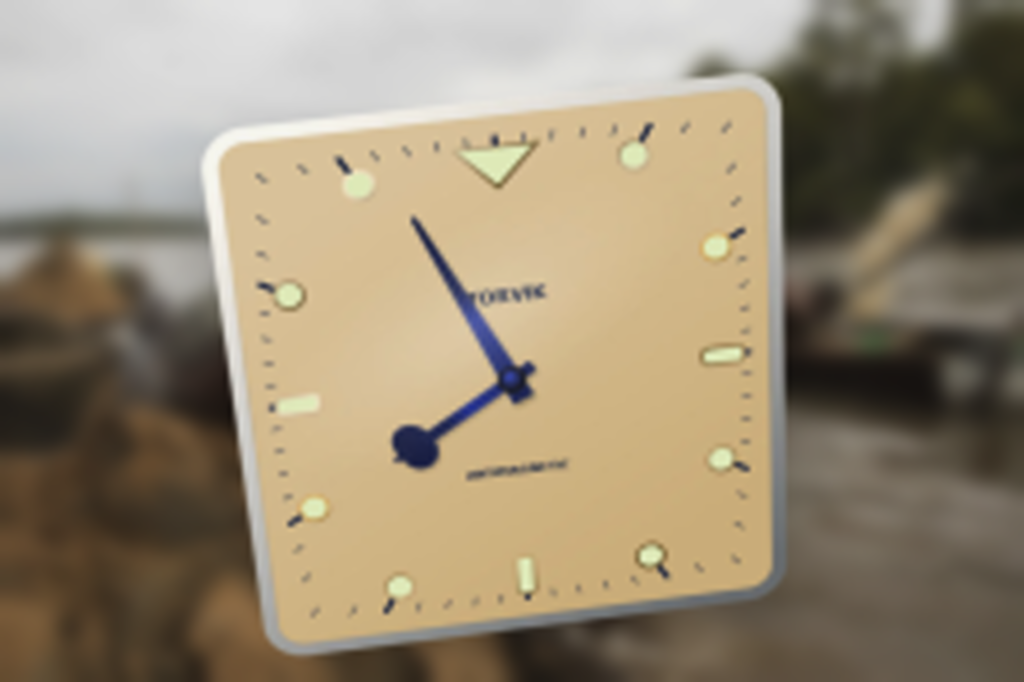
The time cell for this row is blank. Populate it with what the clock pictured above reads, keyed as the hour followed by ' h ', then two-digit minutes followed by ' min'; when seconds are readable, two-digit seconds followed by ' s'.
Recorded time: 7 h 56 min
